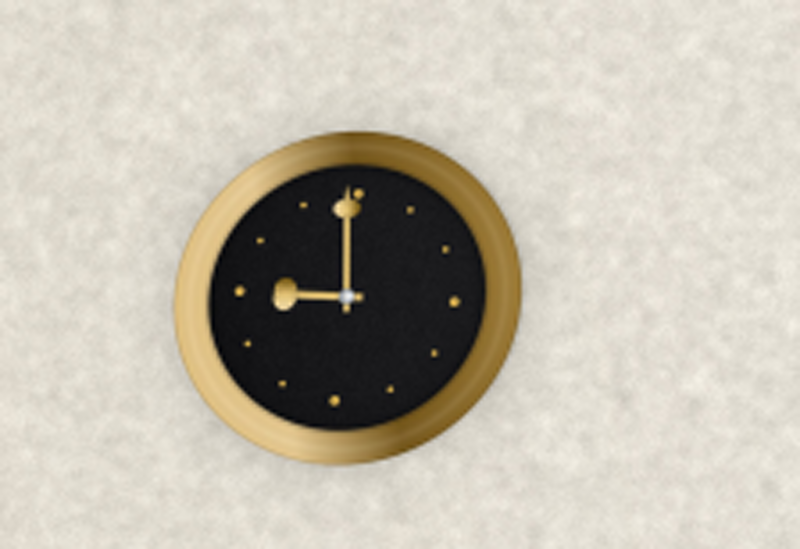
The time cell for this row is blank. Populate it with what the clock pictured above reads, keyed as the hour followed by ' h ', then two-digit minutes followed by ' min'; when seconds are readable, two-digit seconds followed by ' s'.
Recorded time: 8 h 59 min
